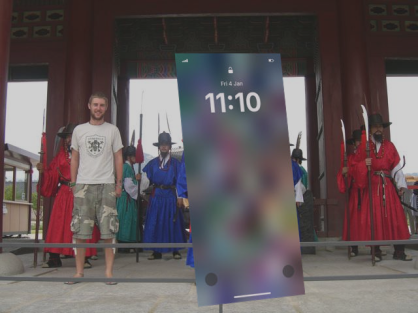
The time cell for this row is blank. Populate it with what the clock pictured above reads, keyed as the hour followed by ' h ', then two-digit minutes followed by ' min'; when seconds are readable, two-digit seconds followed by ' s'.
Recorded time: 11 h 10 min
